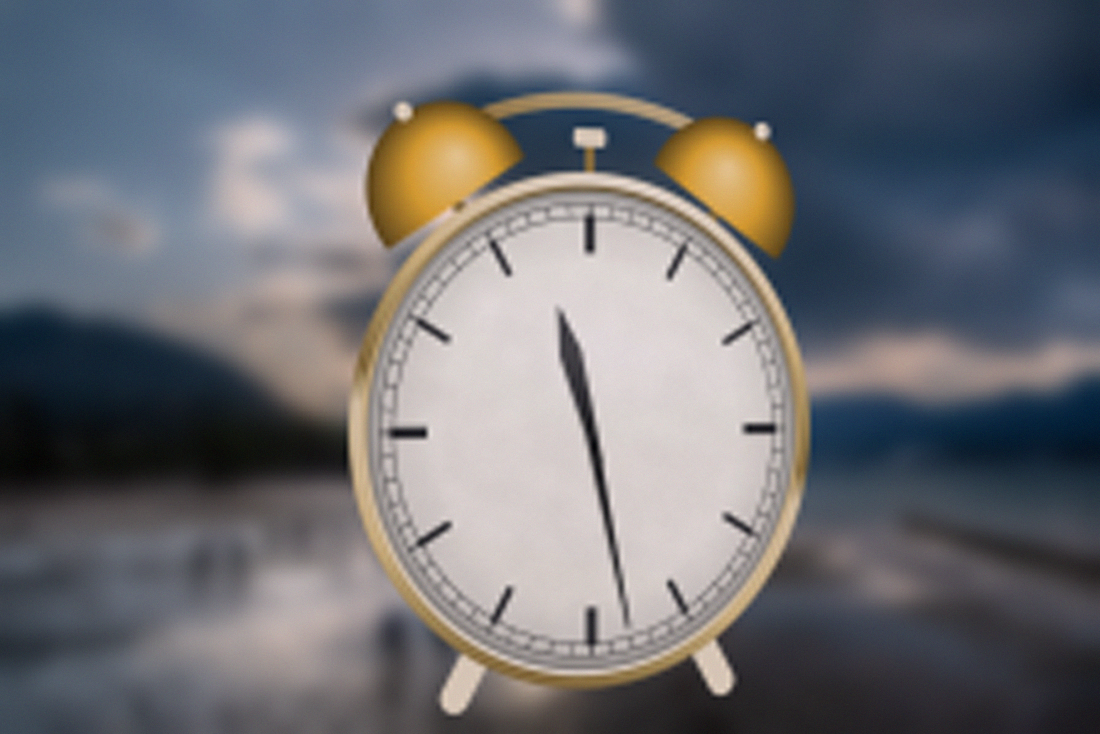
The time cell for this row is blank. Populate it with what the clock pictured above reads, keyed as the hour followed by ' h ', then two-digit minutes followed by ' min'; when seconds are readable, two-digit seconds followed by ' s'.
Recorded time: 11 h 28 min
